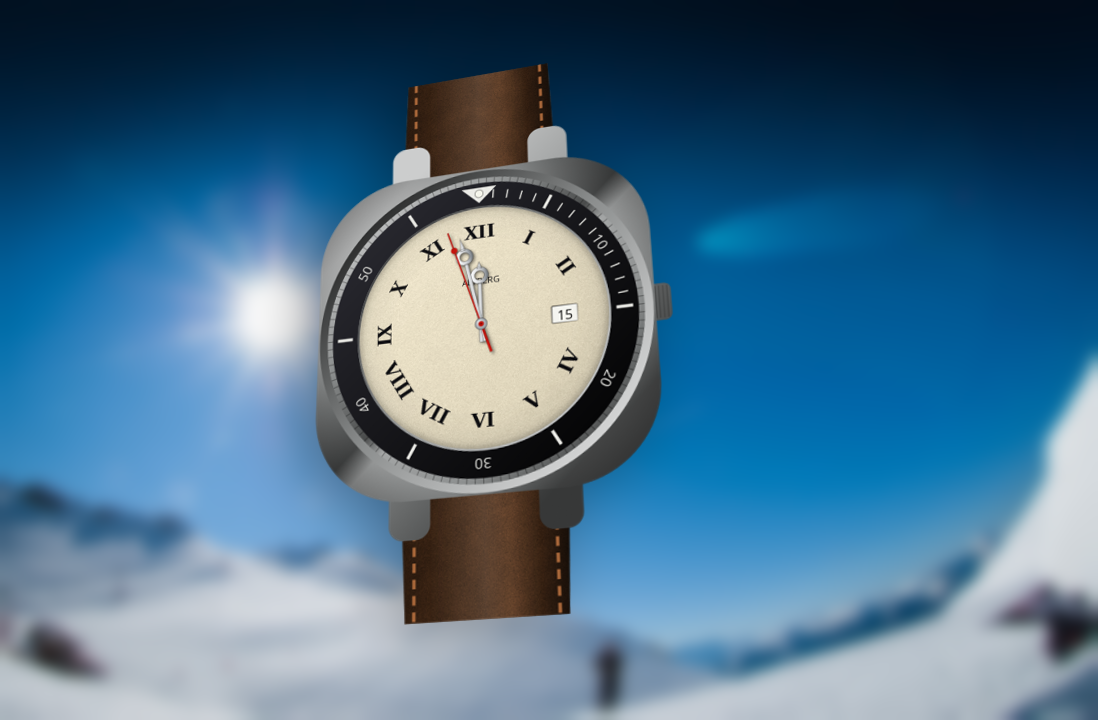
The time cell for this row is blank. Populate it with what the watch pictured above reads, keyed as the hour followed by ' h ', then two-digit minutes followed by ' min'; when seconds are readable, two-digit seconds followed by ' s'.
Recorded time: 11 h 57 min 57 s
